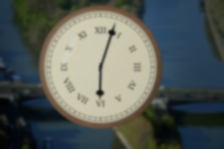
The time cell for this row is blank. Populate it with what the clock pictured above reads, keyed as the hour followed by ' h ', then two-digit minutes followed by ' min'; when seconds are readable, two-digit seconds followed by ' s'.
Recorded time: 6 h 03 min
